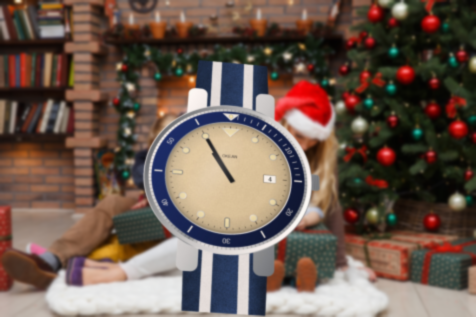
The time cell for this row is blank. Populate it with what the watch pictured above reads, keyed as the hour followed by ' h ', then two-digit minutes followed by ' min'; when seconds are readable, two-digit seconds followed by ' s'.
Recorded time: 10 h 55 min
